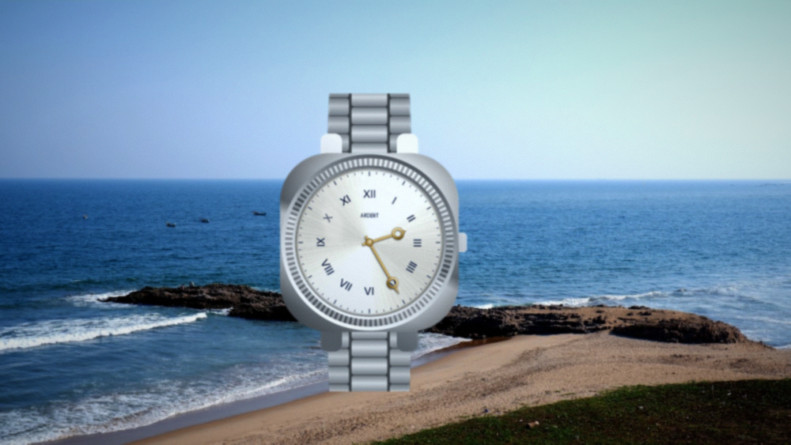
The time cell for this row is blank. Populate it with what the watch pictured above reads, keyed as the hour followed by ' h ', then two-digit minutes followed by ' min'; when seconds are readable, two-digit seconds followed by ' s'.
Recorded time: 2 h 25 min
